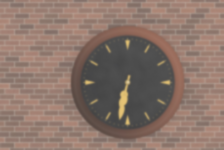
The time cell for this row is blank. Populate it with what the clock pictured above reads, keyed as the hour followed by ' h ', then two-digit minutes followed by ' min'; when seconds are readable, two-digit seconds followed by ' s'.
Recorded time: 6 h 32 min
